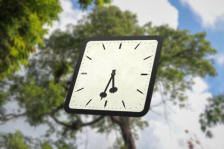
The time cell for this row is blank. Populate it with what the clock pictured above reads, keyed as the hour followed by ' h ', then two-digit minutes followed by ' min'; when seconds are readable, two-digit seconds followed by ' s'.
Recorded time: 5 h 32 min
